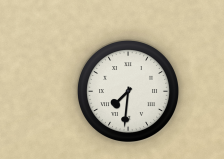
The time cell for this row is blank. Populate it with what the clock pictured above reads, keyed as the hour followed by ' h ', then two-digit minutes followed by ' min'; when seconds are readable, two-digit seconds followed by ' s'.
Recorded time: 7 h 31 min
